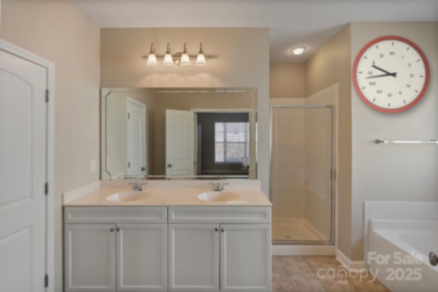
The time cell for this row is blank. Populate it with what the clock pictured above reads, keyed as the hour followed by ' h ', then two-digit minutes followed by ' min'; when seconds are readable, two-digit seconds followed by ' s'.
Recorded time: 9 h 43 min
